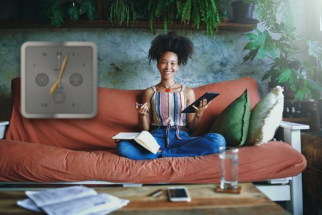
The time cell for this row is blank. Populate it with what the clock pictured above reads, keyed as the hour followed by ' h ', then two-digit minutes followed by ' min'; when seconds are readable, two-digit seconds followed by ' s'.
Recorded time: 7 h 03 min
